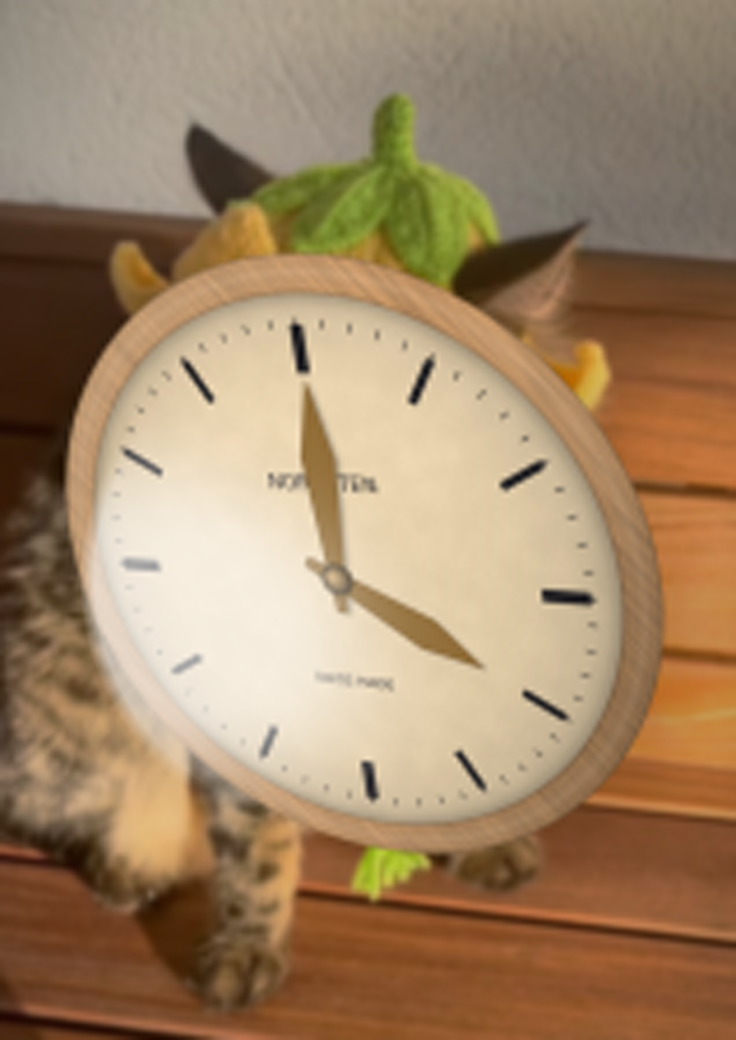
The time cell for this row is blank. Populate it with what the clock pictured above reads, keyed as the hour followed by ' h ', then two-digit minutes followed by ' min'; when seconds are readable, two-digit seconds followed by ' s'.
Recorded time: 4 h 00 min
